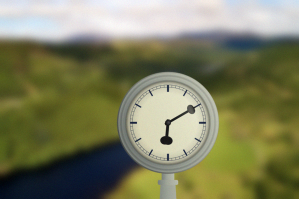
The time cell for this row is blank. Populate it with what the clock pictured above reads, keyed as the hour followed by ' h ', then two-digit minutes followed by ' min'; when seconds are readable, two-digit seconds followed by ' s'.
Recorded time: 6 h 10 min
